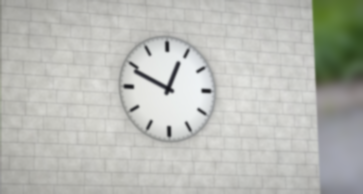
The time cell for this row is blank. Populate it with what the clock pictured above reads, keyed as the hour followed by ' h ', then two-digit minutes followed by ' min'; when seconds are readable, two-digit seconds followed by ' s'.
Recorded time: 12 h 49 min
